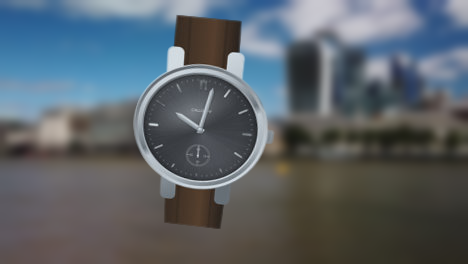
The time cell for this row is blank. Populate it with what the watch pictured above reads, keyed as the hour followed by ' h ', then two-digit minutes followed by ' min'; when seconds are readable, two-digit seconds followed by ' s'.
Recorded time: 10 h 02 min
